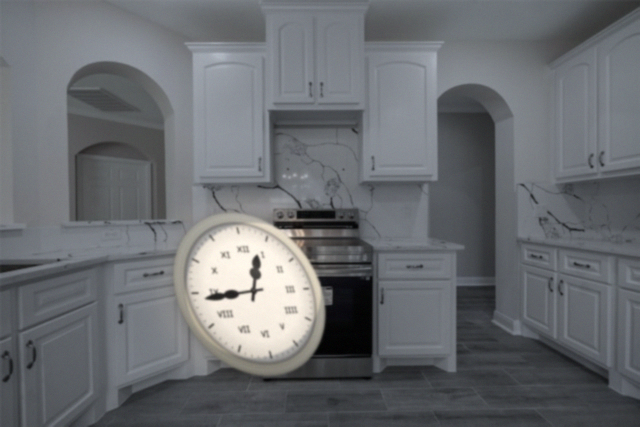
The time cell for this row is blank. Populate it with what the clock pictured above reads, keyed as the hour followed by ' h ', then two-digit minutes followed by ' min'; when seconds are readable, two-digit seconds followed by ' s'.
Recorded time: 12 h 44 min
